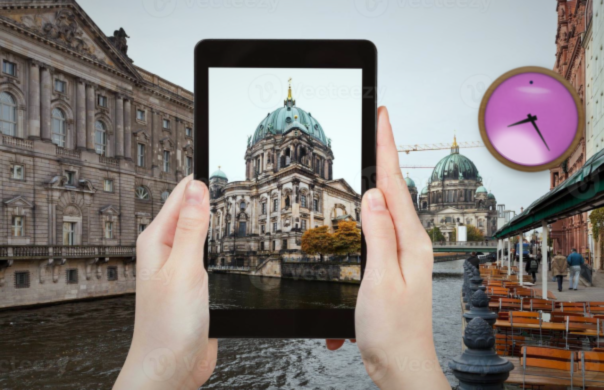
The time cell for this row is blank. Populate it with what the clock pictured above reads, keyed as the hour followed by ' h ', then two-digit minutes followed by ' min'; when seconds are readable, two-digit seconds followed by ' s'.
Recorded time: 8 h 25 min
